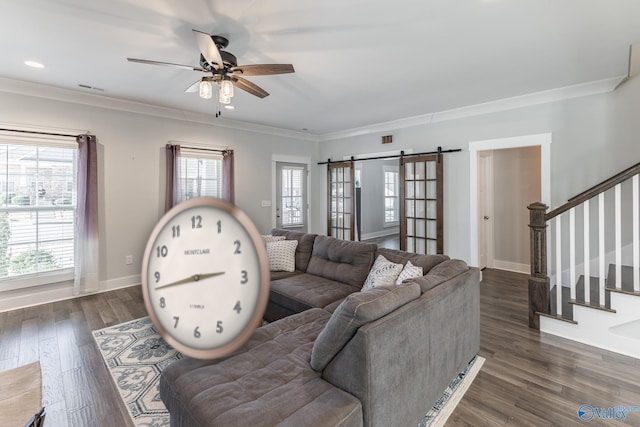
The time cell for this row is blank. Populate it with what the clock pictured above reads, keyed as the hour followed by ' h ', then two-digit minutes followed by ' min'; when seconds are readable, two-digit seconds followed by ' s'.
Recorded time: 2 h 43 min
